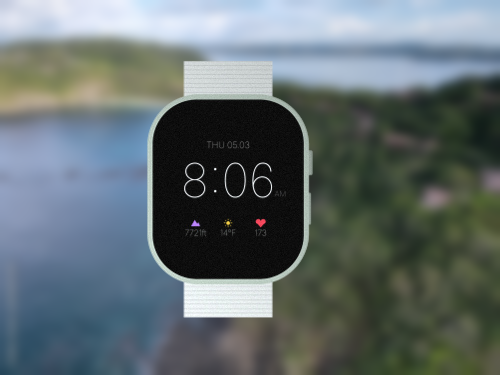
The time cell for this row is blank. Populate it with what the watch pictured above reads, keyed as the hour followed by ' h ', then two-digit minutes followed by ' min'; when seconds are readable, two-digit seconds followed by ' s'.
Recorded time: 8 h 06 min
